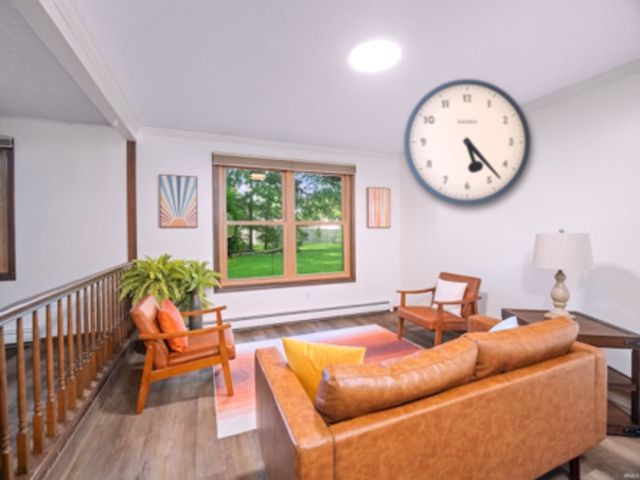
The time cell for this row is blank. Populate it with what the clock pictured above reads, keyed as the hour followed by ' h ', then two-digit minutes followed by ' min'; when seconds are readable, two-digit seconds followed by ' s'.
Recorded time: 5 h 23 min
